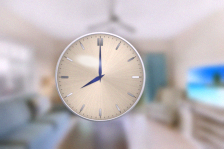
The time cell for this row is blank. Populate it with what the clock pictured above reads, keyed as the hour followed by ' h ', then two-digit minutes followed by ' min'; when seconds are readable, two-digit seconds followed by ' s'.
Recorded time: 8 h 00 min
